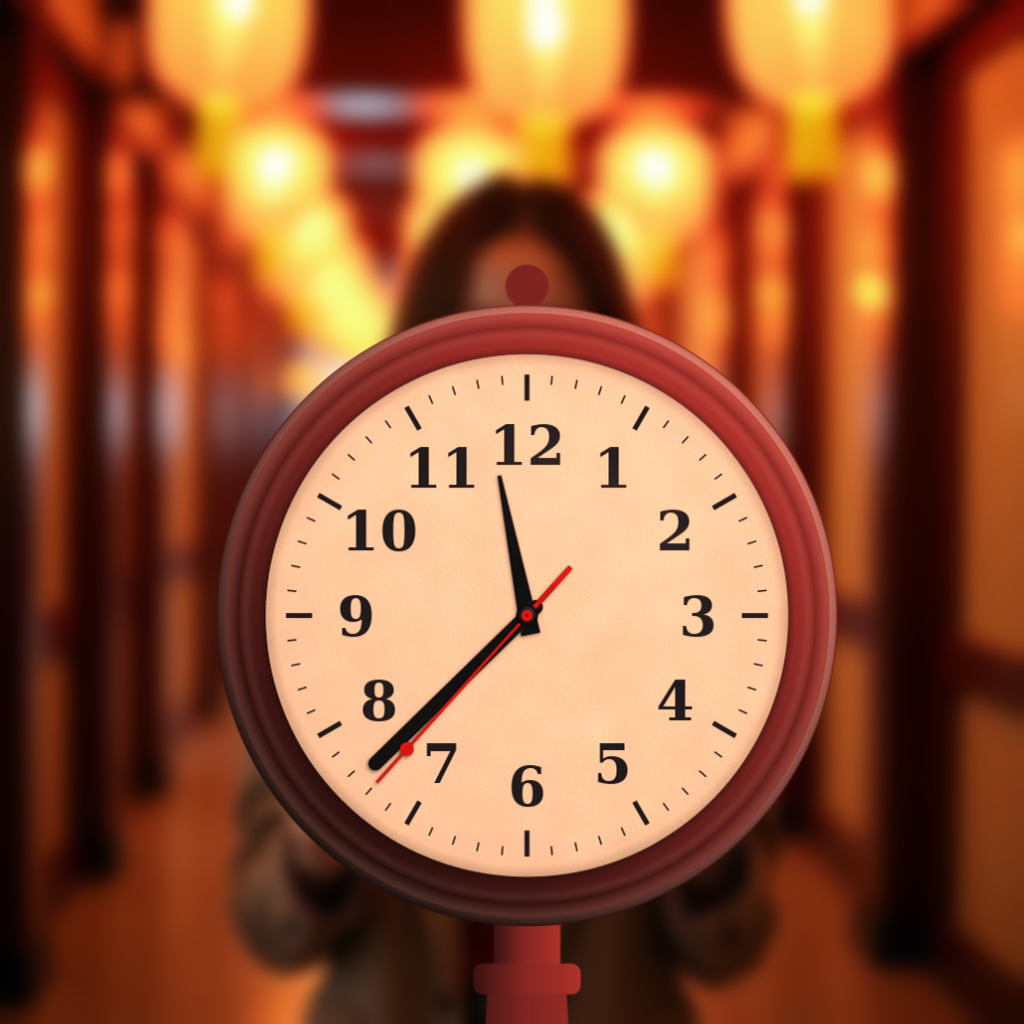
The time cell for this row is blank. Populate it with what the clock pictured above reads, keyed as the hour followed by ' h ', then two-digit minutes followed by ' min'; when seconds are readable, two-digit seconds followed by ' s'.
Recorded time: 11 h 37 min 37 s
